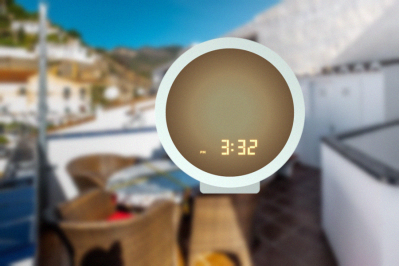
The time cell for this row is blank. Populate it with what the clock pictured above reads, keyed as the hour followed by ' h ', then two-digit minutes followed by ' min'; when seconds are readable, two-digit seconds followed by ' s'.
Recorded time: 3 h 32 min
